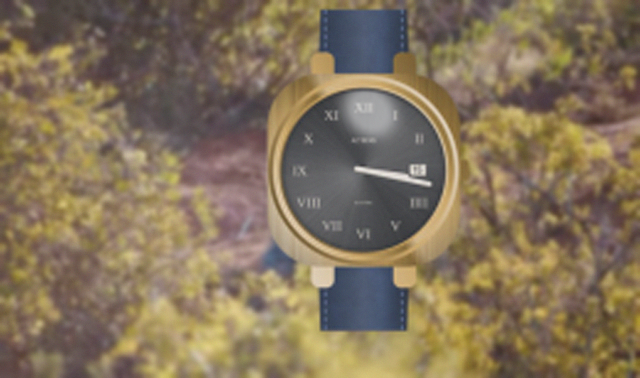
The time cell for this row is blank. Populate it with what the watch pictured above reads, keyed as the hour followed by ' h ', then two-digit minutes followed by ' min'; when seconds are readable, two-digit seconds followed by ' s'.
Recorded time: 3 h 17 min
